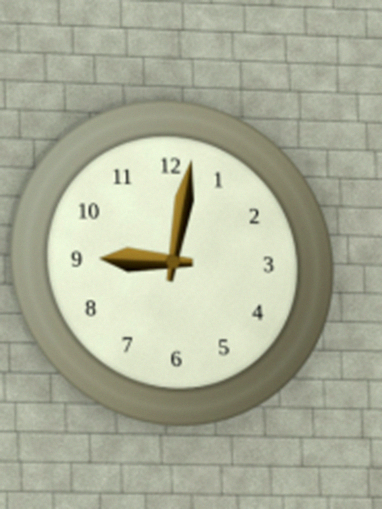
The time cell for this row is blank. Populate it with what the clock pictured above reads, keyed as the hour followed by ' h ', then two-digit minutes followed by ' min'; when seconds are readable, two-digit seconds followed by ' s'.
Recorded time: 9 h 02 min
